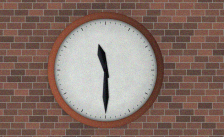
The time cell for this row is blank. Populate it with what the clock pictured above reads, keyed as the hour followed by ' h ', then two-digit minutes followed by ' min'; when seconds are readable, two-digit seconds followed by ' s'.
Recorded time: 11 h 30 min
